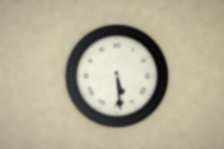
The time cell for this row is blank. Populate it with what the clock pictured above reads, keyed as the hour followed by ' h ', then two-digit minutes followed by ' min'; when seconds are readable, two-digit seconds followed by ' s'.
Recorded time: 5 h 29 min
